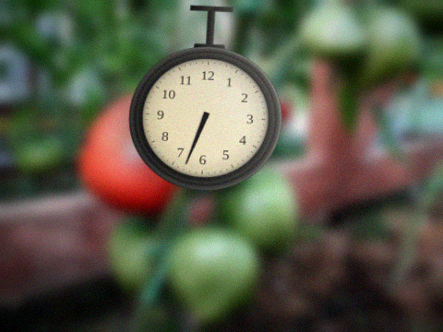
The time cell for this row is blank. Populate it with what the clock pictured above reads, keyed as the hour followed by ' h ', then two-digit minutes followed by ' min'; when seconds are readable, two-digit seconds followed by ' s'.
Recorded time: 6 h 33 min
